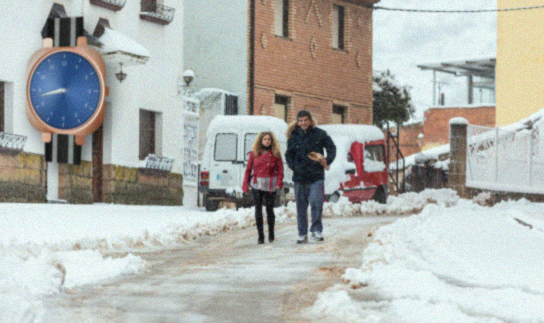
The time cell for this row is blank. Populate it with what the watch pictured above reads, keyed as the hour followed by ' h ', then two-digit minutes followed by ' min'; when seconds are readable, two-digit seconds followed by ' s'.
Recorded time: 8 h 43 min
